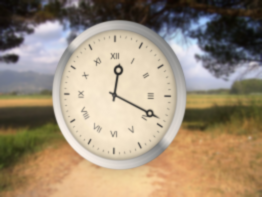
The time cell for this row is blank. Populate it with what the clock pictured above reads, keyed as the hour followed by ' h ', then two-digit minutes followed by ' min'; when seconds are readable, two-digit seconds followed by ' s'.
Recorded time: 12 h 19 min
